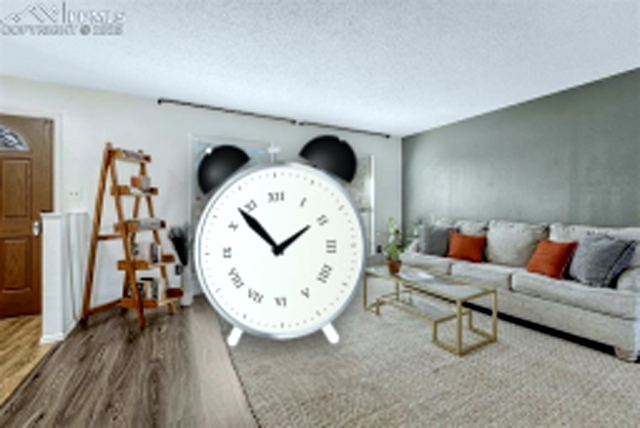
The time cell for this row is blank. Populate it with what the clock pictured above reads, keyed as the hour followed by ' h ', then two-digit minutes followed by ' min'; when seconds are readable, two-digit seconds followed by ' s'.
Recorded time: 1 h 53 min
